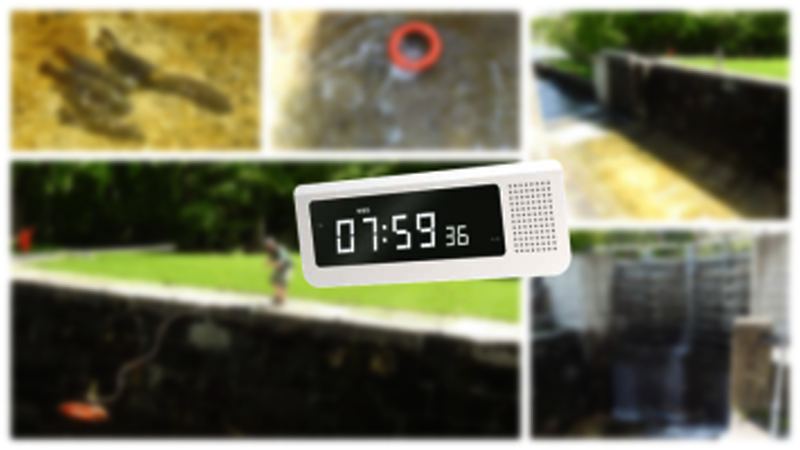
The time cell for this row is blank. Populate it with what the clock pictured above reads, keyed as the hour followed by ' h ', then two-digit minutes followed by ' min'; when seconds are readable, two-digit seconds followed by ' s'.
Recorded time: 7 h 59 min 36 s
